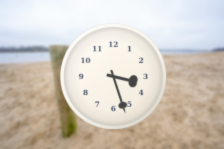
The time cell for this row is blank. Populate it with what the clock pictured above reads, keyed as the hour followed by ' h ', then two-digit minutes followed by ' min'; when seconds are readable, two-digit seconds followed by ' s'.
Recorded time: 3 h 27 min
